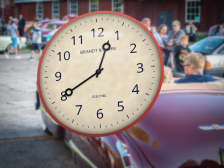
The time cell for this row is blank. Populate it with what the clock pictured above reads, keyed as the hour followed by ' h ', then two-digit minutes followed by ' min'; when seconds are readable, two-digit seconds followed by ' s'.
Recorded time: 12 h 40 min
